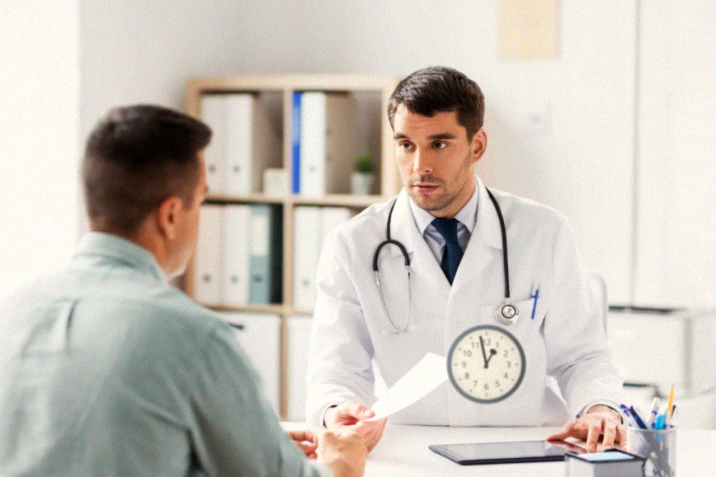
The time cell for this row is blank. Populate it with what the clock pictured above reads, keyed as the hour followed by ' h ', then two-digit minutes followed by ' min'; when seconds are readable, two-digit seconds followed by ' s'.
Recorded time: 12 h 58 min
